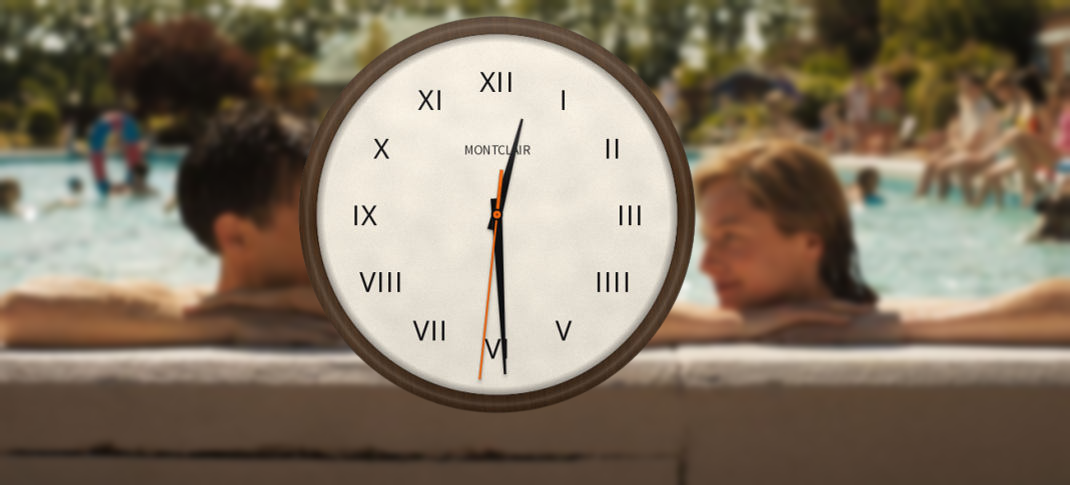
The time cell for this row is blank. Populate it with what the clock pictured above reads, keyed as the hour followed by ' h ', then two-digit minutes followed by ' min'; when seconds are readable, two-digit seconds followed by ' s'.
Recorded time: 12 h 29 min 31 s
